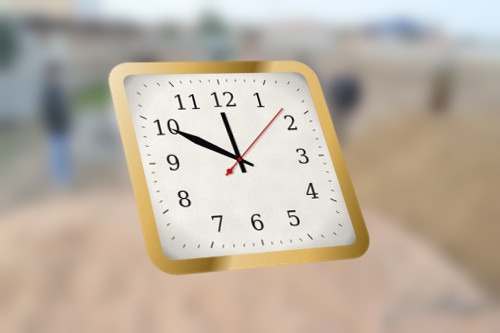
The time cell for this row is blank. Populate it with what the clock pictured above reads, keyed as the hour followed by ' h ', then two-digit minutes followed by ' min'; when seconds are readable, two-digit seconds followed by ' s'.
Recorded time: 11 h 50 min 08 s
